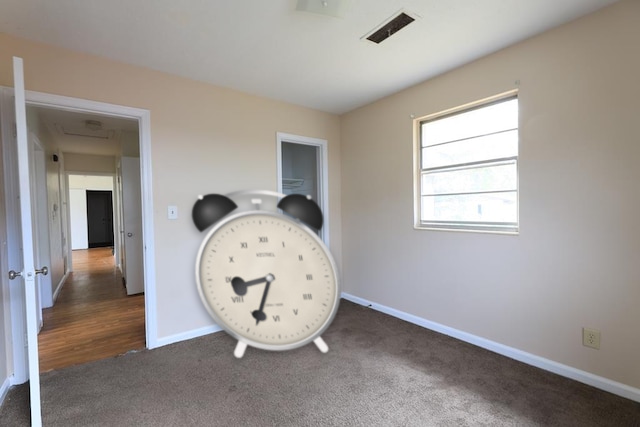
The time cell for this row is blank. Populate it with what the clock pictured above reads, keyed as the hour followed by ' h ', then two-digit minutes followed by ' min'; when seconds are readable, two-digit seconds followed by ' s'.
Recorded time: 8 h 34 min
